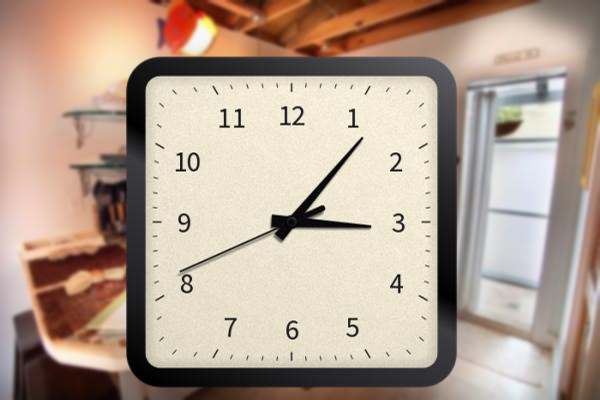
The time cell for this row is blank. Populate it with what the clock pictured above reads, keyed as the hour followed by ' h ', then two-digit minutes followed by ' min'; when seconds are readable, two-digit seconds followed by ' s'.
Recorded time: 3 h 06 min 41 s
